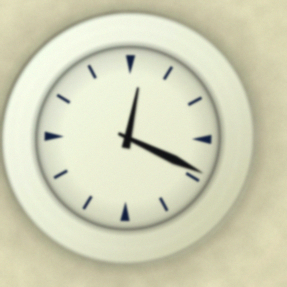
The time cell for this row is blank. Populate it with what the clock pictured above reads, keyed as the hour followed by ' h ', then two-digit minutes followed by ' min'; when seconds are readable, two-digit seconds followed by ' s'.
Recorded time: 12 h 19 min
